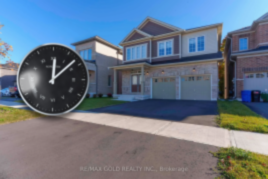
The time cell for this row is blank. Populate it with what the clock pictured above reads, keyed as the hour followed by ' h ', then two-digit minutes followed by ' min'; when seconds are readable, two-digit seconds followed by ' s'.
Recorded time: 12 h 08 min
